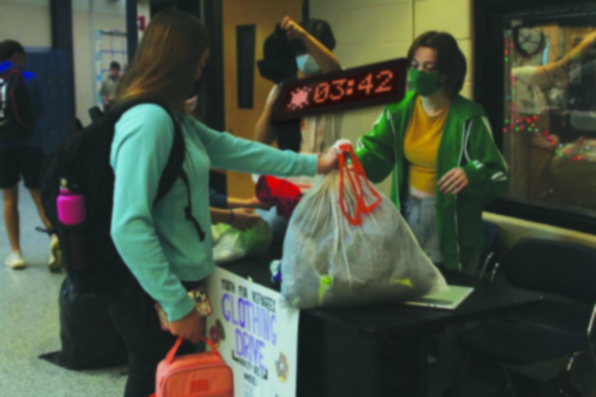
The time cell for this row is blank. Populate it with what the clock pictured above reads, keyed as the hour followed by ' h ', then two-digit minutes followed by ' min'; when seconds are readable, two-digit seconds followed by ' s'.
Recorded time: 3 h 42 min
